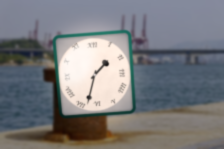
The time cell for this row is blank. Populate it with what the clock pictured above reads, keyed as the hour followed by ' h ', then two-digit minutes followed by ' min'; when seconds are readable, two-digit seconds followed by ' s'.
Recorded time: 1 h 33 min
